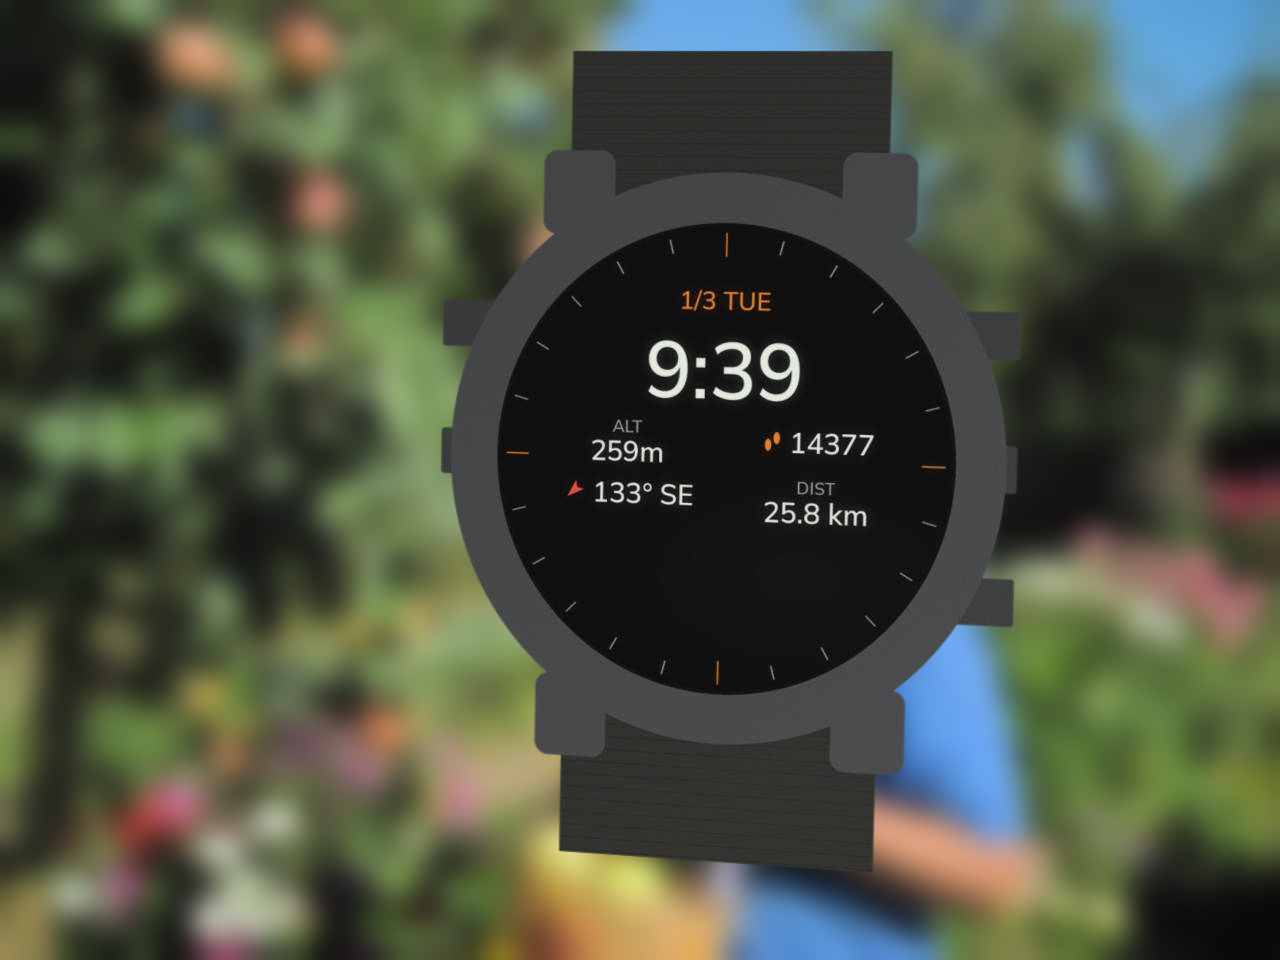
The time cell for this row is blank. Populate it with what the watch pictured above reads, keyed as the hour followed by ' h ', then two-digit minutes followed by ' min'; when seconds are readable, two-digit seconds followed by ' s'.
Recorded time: 9 h 39 min
